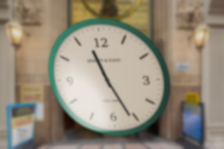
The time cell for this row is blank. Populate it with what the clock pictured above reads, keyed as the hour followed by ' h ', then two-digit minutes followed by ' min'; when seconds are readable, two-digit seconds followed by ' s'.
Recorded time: 11 h 26 min
